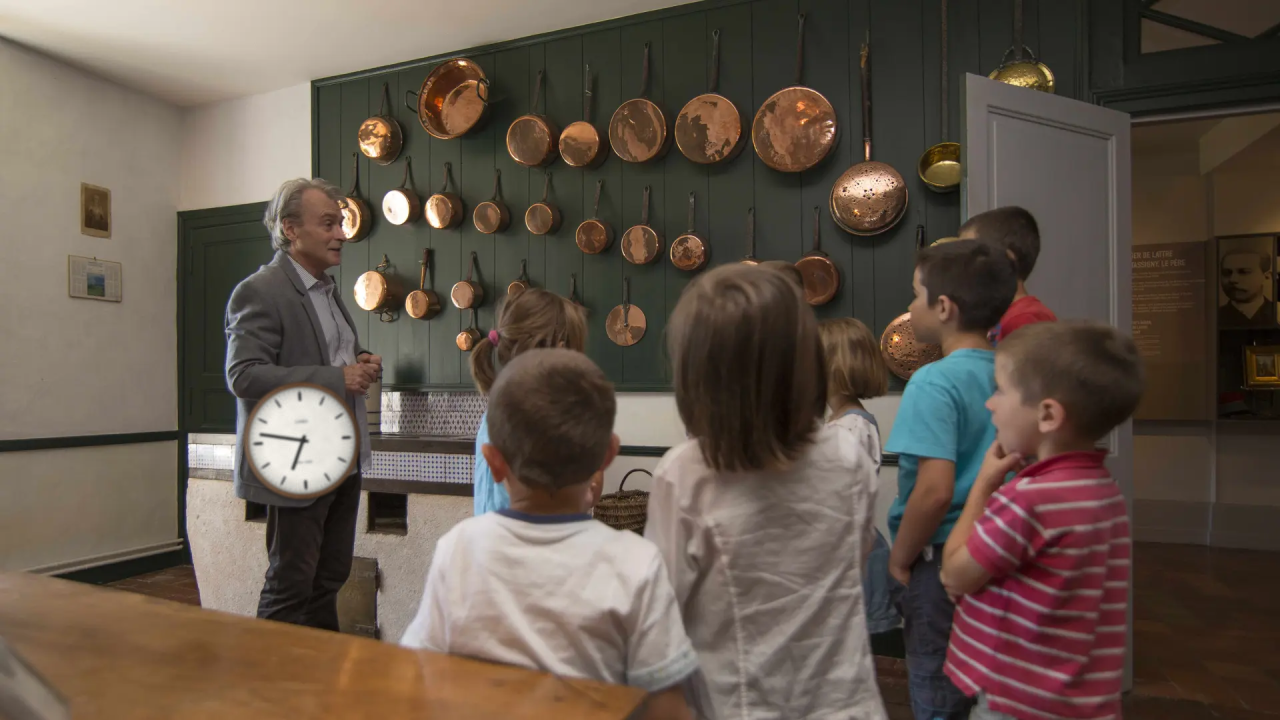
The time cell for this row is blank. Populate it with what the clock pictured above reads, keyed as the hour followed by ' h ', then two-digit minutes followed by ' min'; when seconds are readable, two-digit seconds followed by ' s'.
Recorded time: 6 h 47 min
